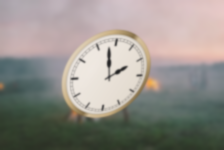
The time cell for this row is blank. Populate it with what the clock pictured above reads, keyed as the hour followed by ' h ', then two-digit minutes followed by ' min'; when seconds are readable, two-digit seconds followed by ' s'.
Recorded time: 1 h 58 min
